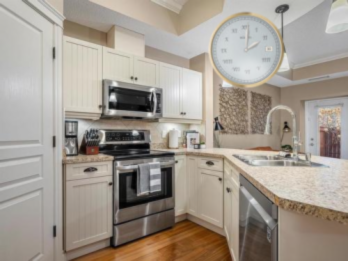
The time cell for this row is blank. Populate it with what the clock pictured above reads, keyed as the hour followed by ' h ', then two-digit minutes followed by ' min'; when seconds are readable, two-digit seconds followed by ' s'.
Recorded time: 2 h 01 min
